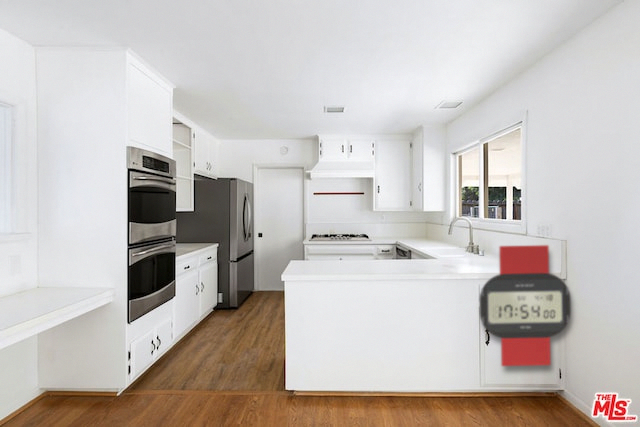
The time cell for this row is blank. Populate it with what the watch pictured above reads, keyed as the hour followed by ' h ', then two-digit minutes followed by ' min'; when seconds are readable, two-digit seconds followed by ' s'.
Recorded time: 17 h 54 min
